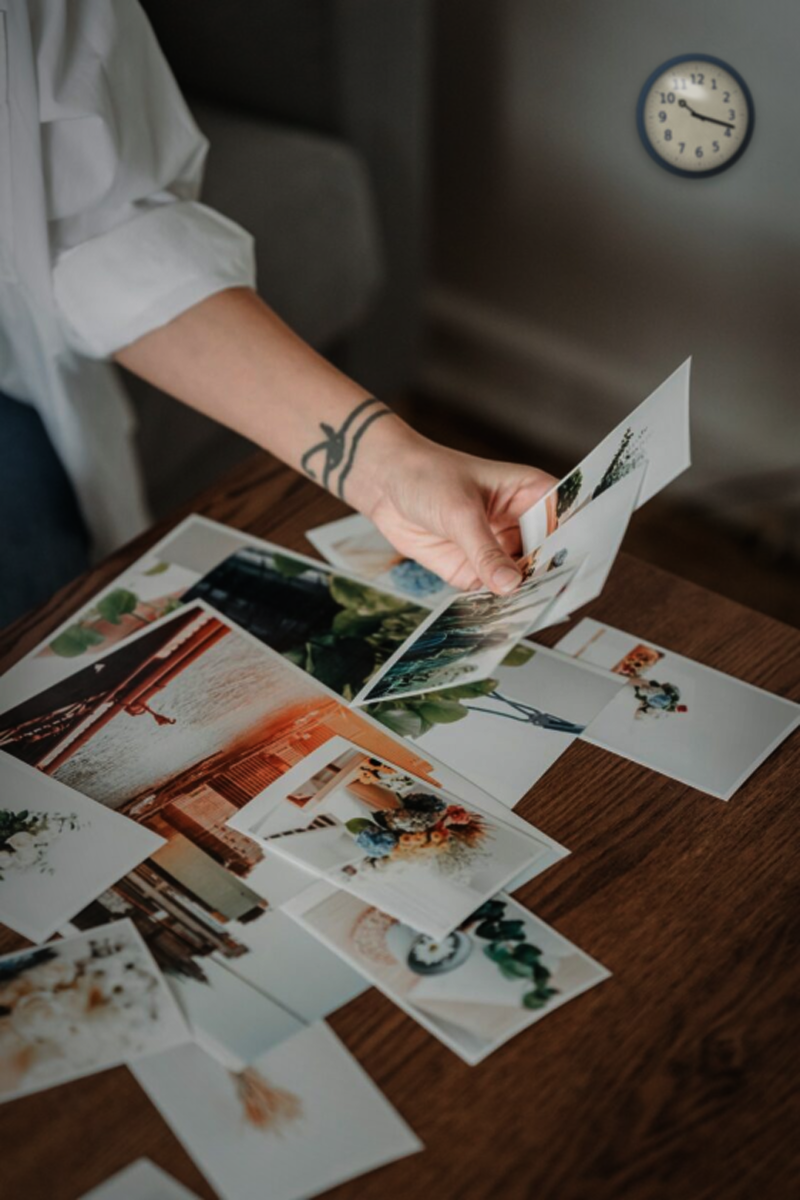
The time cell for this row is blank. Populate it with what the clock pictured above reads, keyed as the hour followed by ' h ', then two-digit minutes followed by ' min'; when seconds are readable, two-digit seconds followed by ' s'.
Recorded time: 10 h 18 min
